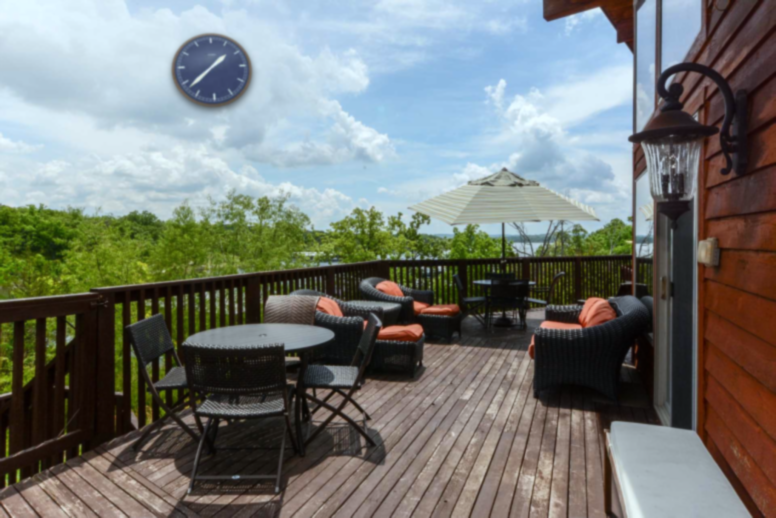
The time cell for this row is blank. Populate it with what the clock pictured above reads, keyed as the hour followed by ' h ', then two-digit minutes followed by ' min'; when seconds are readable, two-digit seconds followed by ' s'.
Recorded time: 1 h 38 min
